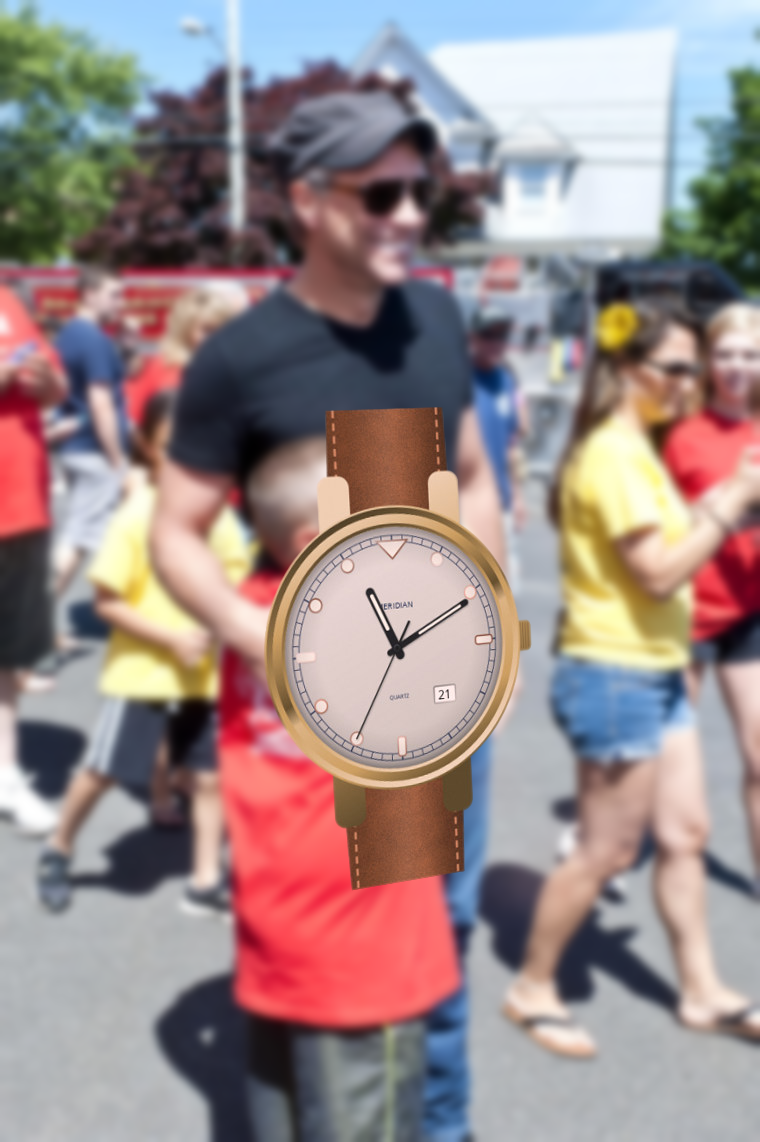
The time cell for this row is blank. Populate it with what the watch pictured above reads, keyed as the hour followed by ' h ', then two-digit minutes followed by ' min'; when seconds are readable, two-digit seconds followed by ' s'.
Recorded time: 11 h 10 min 35 s
